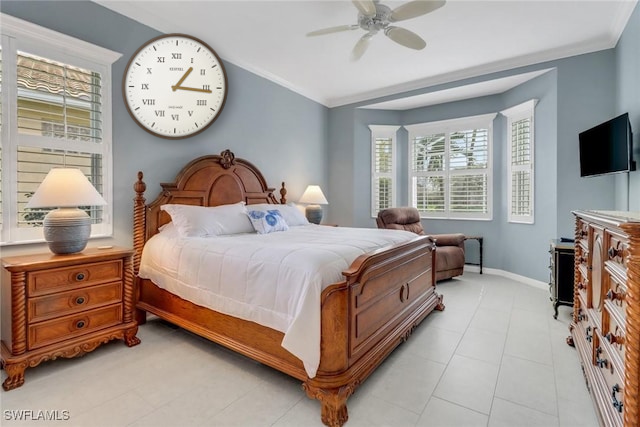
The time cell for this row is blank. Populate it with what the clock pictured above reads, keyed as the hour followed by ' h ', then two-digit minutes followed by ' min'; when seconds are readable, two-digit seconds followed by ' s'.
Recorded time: 1 h 16 min
